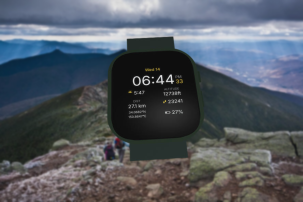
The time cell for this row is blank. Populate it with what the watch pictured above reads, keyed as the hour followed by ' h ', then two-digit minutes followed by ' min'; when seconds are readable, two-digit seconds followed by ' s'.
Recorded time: 6 h 44 min
